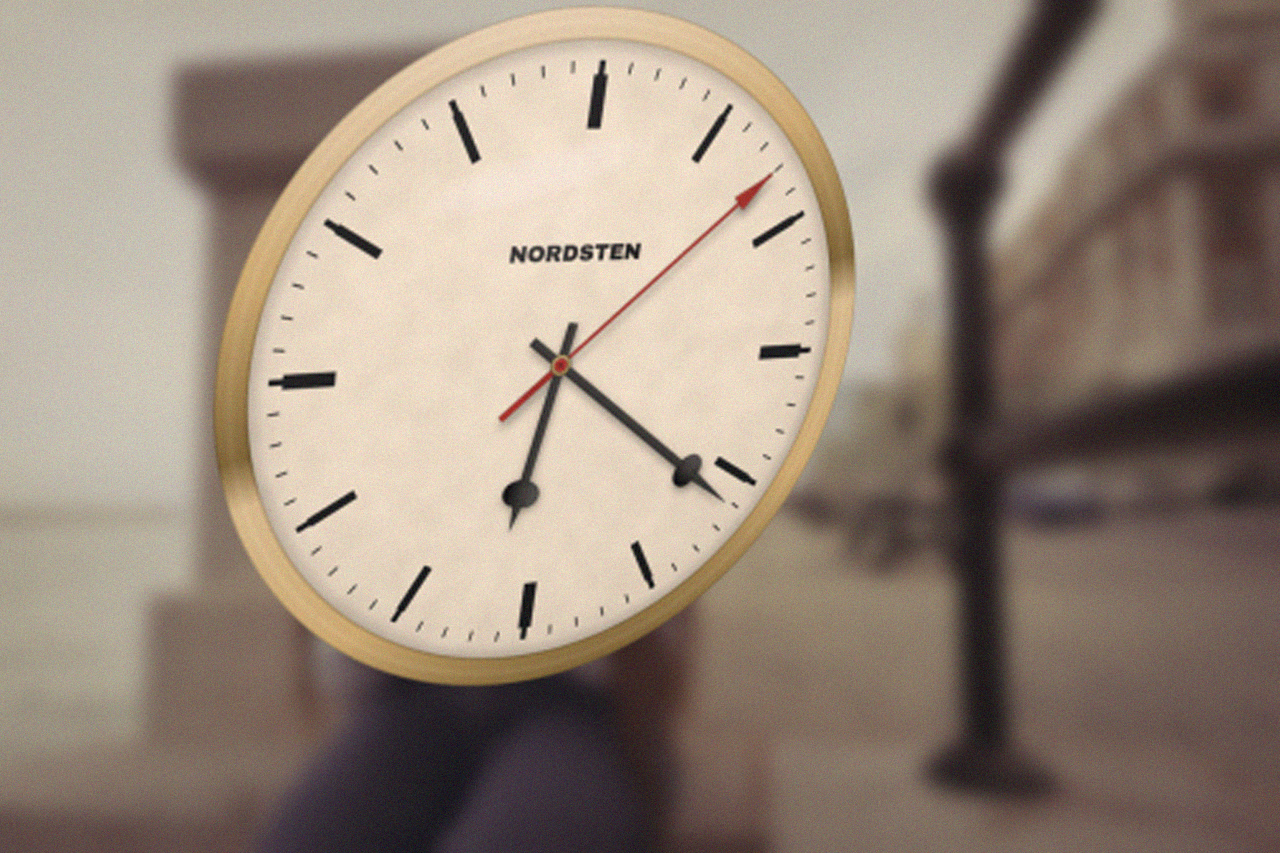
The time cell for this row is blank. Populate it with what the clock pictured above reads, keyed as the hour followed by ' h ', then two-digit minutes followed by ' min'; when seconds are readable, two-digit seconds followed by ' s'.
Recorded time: 6 h 21 min 08 s
